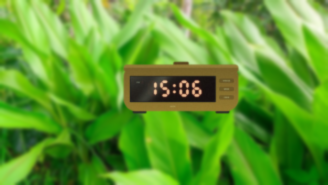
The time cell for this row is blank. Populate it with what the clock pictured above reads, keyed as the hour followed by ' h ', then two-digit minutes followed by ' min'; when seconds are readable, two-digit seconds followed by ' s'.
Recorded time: 15 h 06 min
